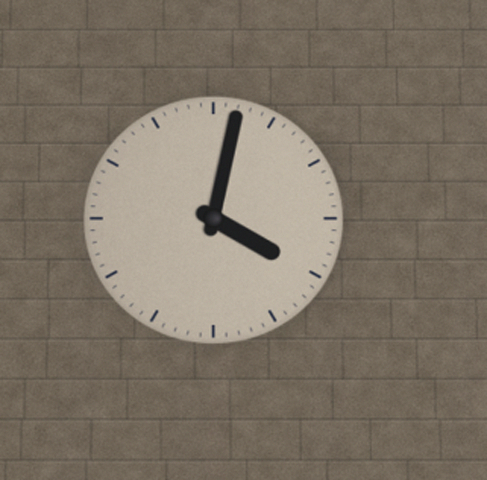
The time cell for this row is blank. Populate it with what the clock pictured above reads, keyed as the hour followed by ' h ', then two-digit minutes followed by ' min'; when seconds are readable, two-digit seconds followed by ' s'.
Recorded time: 4 h 02 min
